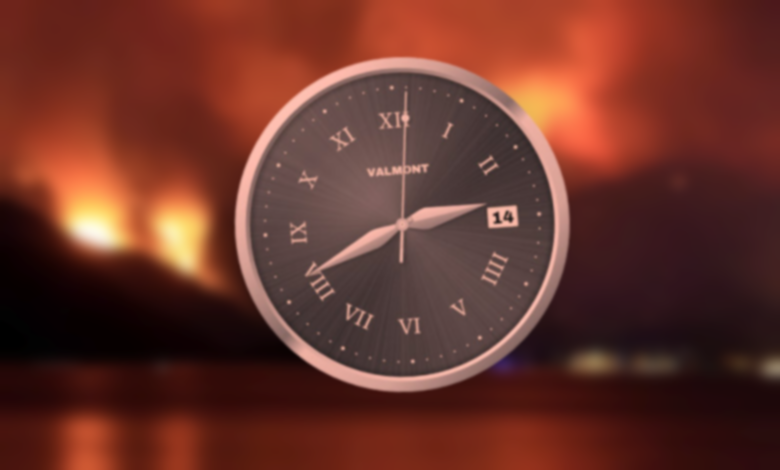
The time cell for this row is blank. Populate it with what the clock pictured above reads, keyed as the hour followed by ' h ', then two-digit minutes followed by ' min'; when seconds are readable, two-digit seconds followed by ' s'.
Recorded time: 2 h 41 min 01 s
